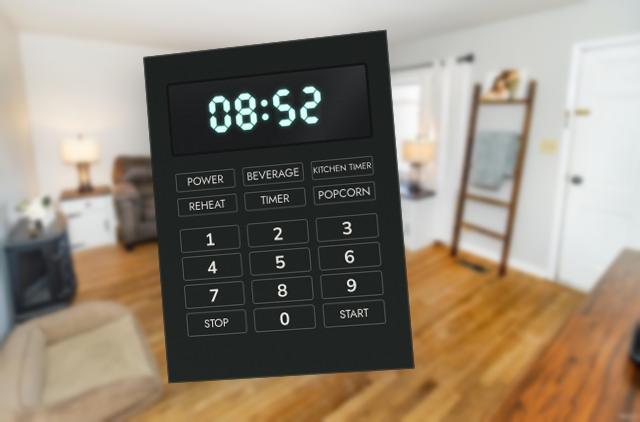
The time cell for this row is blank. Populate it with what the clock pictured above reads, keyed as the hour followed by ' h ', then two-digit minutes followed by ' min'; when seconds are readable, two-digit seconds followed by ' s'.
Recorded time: 8 h 52 min
